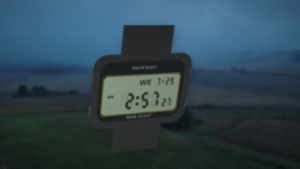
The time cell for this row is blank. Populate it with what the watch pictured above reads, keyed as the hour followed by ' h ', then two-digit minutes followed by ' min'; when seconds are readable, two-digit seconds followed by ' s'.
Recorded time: 2 h 57 min
